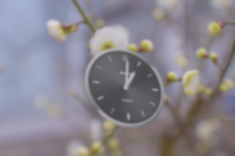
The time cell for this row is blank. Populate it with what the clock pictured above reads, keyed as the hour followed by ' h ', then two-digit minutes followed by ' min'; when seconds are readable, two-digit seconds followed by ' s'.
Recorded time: 1 h 01 min
